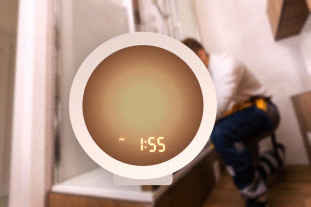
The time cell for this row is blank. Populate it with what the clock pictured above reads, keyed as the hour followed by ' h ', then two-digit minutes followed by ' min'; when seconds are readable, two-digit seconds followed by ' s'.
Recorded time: 1 h 55 min
